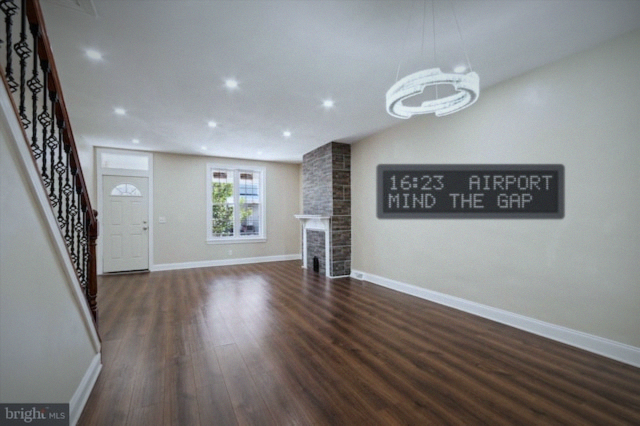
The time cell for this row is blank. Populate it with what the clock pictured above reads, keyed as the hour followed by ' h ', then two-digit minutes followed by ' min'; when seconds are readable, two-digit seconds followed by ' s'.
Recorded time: 16 h 23 min
